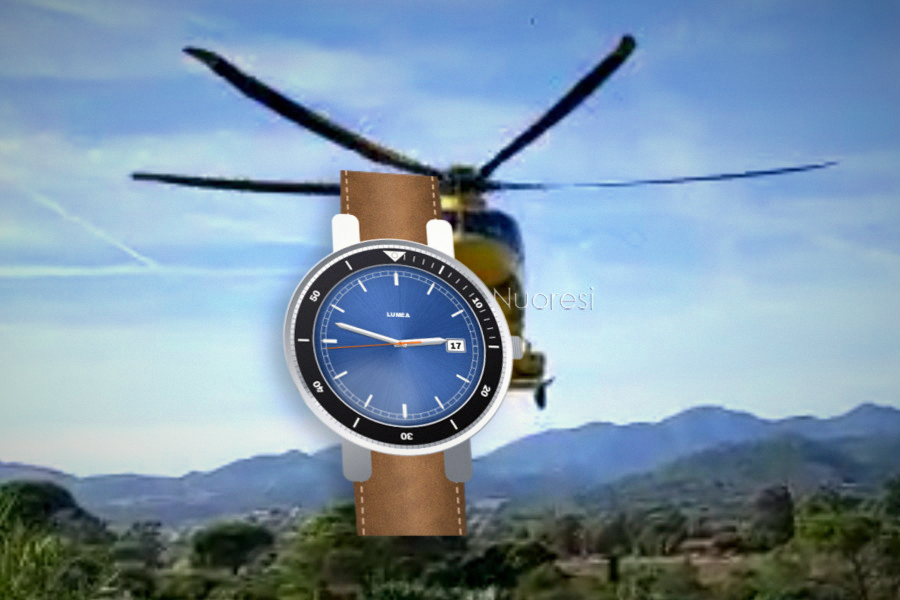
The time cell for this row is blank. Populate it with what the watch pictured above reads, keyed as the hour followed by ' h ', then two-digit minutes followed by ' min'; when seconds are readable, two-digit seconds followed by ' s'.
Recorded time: 2 h 47 min 44 s
